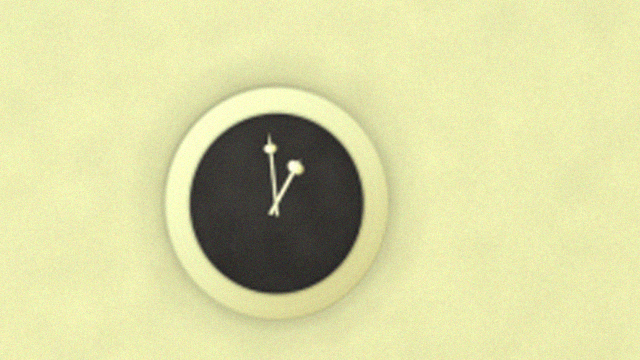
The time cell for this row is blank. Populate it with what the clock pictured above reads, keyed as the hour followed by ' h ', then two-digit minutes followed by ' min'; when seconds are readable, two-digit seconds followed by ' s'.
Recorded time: 12 h 59 min
